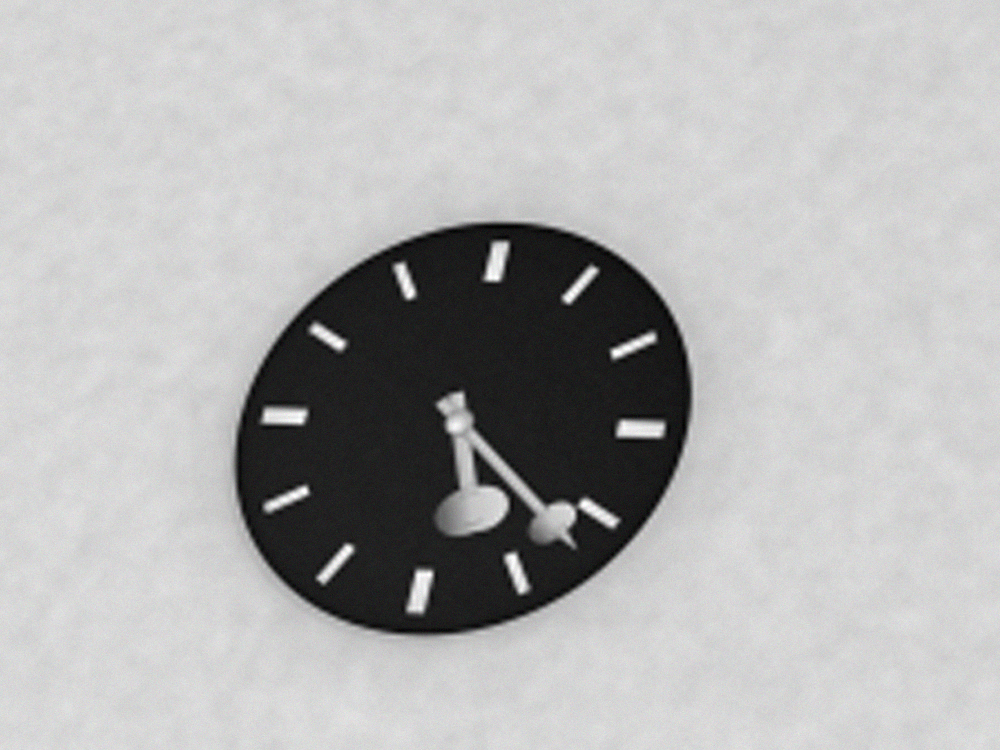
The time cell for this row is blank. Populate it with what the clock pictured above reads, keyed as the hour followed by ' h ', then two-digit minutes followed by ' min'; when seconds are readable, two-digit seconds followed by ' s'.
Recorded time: 5 h 22 min
